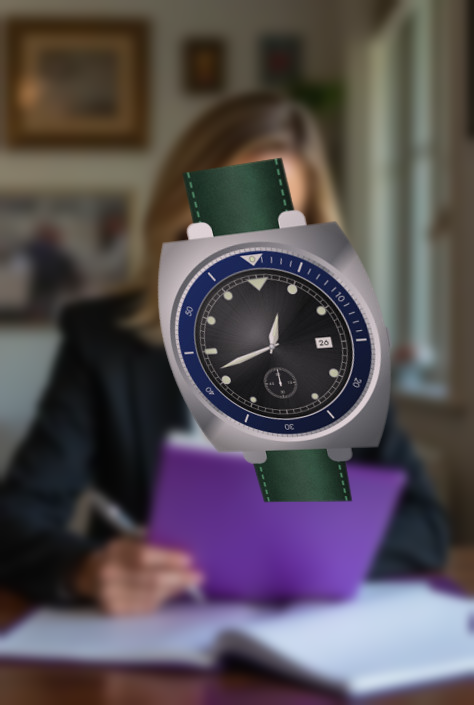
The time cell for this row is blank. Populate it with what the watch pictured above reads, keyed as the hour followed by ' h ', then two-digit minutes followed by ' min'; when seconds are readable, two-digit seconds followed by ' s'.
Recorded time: 12 h 42 min
